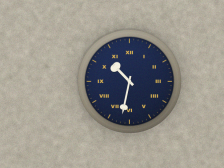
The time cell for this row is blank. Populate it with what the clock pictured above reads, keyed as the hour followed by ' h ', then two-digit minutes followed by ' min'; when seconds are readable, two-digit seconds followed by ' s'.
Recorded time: 10 h 32 min
